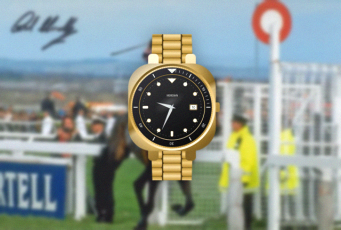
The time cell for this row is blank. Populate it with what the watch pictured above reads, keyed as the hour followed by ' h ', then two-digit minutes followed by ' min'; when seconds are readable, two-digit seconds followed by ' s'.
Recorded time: 9 h 34 min
